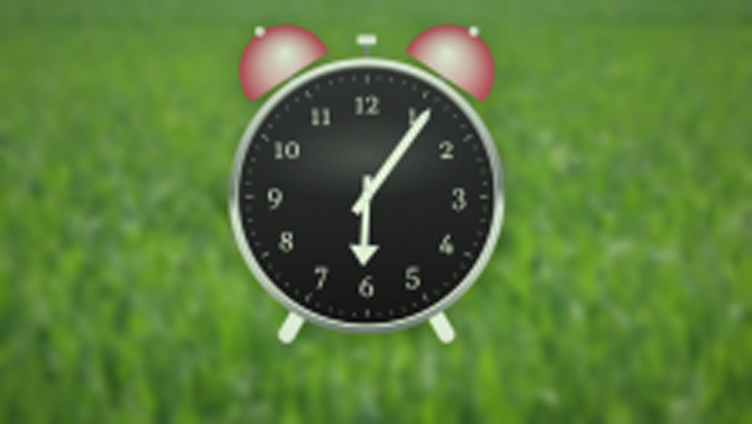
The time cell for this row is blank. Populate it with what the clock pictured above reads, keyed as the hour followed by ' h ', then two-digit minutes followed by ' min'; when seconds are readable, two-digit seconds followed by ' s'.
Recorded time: 6 h 06 min
